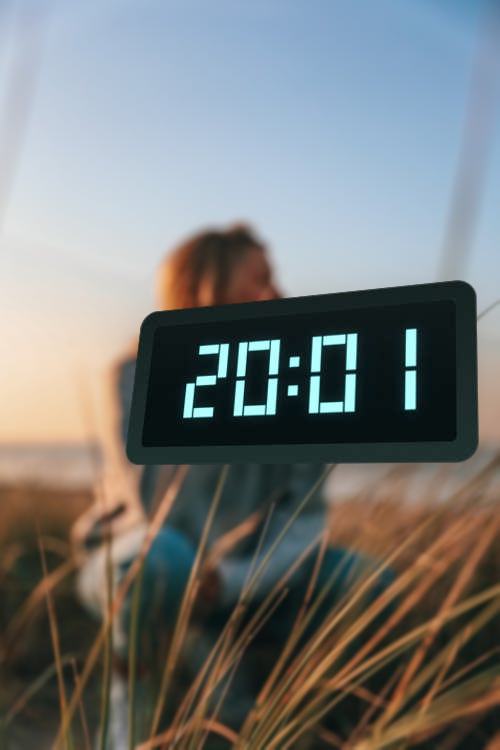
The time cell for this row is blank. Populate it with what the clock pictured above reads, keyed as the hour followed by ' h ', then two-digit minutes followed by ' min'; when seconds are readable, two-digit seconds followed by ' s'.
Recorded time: 20 h 01 min
